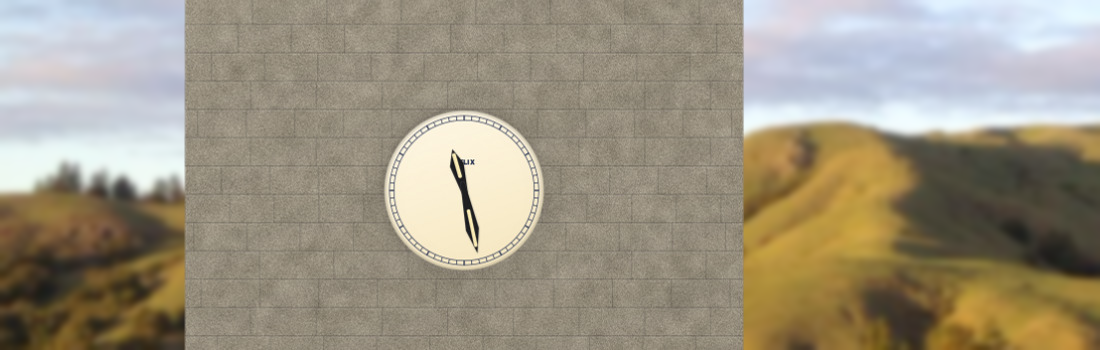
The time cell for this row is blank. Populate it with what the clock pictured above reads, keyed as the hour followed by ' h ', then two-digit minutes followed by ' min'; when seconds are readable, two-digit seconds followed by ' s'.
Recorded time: 11 h 28 min
